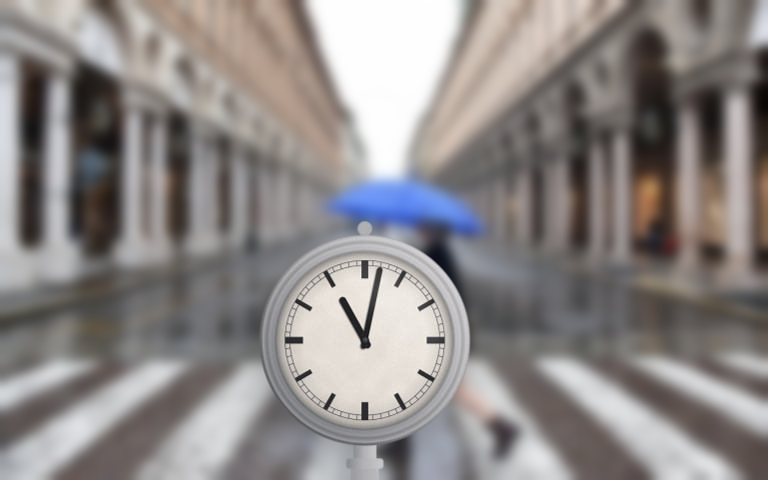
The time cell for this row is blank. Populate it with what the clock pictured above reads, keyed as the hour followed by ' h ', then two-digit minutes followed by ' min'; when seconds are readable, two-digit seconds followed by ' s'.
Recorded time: 11 h 02 min
